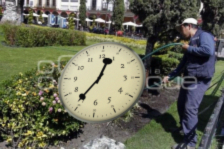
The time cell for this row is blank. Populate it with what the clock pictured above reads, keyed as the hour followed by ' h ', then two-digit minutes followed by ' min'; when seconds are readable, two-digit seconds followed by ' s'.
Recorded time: 12 h 36 min
